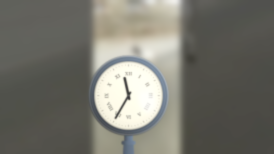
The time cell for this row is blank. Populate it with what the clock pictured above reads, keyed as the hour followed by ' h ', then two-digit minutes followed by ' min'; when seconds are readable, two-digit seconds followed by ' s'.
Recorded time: 11 h 35 min
